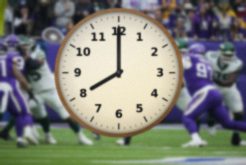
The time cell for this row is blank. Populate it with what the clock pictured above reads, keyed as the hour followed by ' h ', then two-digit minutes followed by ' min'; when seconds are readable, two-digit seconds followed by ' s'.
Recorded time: 8 h 00 min
